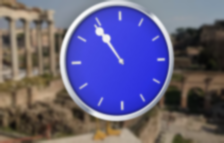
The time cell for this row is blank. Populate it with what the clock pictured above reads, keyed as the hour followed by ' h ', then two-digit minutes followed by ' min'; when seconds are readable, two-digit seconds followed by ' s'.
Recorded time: 10 h 54 min
